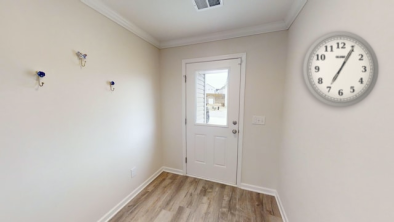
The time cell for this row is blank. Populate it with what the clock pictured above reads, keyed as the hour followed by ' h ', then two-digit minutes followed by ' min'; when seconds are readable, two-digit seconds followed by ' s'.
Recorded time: 7 h 05 min
